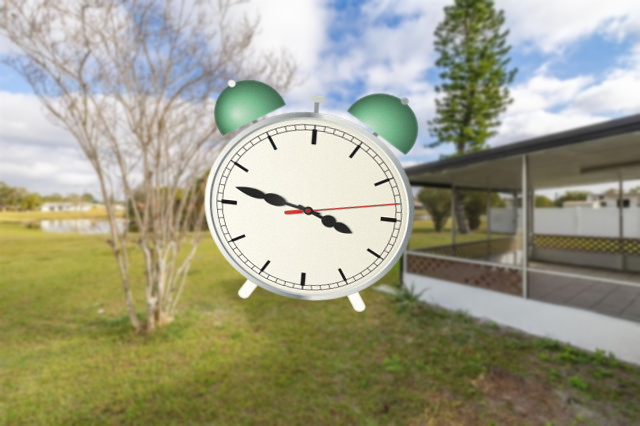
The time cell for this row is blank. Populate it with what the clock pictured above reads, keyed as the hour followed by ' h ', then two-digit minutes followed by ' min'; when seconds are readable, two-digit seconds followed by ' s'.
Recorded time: 3 h 47 min 13 s
